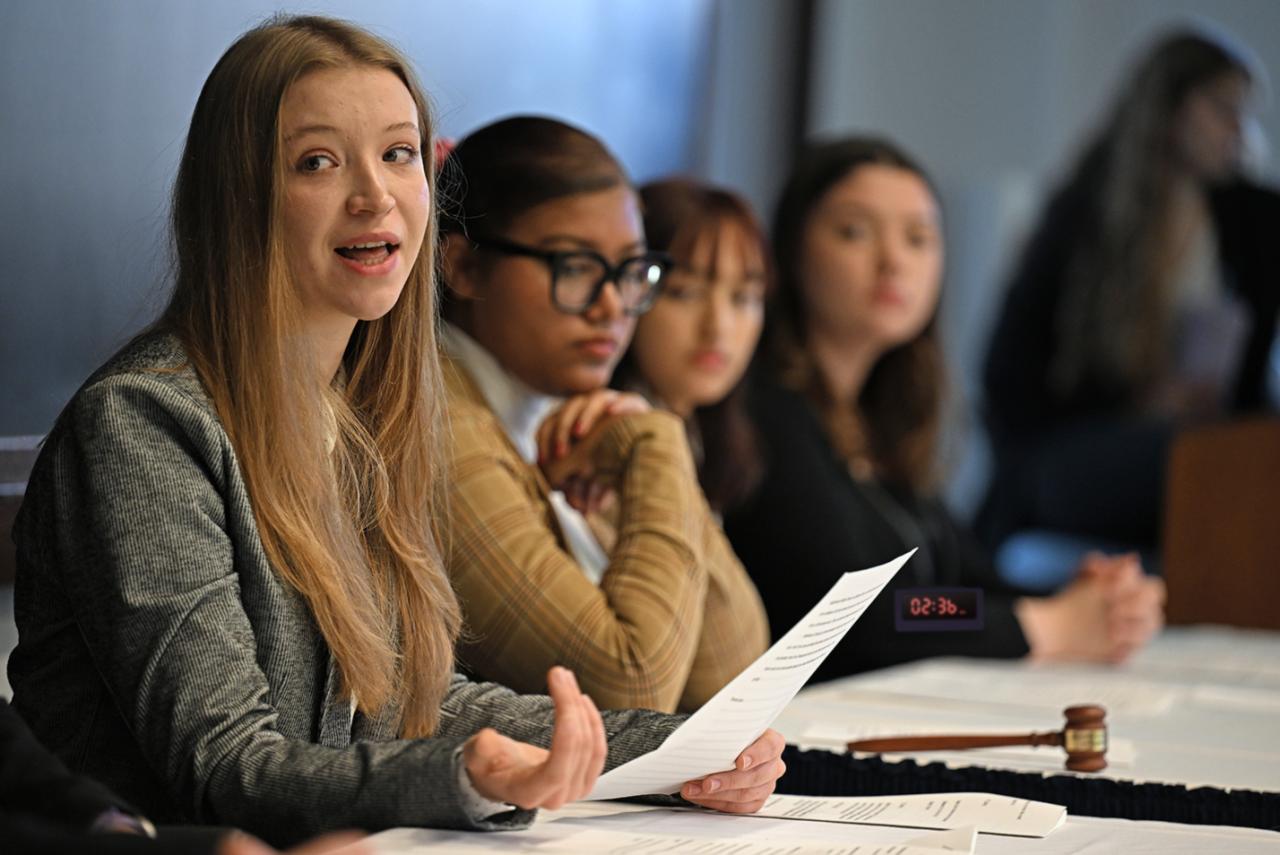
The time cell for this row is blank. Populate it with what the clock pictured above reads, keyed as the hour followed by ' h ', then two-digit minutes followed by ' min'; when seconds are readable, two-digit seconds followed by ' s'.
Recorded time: 2 h 36 min
